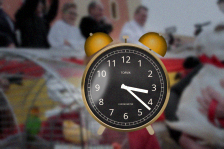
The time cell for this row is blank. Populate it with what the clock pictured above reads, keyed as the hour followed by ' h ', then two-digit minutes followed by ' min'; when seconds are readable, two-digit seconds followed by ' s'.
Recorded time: 3 h 22 min
